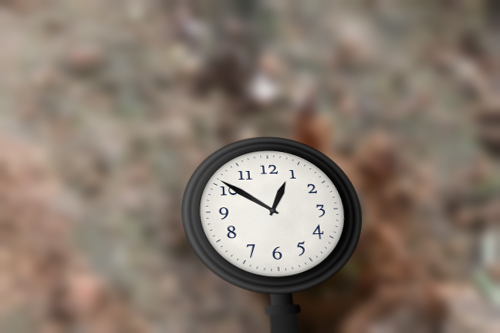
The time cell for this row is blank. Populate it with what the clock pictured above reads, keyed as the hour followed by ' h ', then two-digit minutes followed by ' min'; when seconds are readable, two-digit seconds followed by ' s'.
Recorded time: 12 h 51 min
